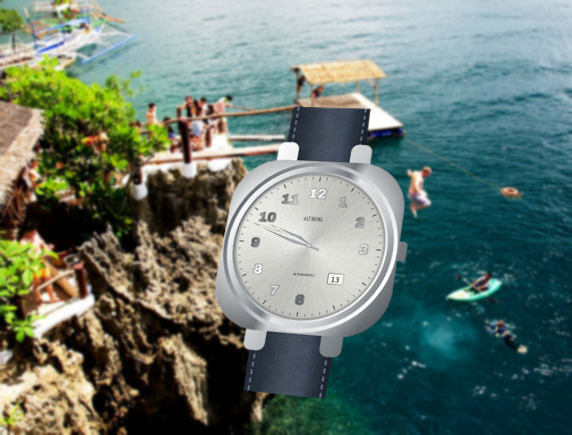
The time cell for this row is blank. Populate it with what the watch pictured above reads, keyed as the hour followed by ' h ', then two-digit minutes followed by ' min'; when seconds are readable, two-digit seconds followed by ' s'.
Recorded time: 9 h 48 min
